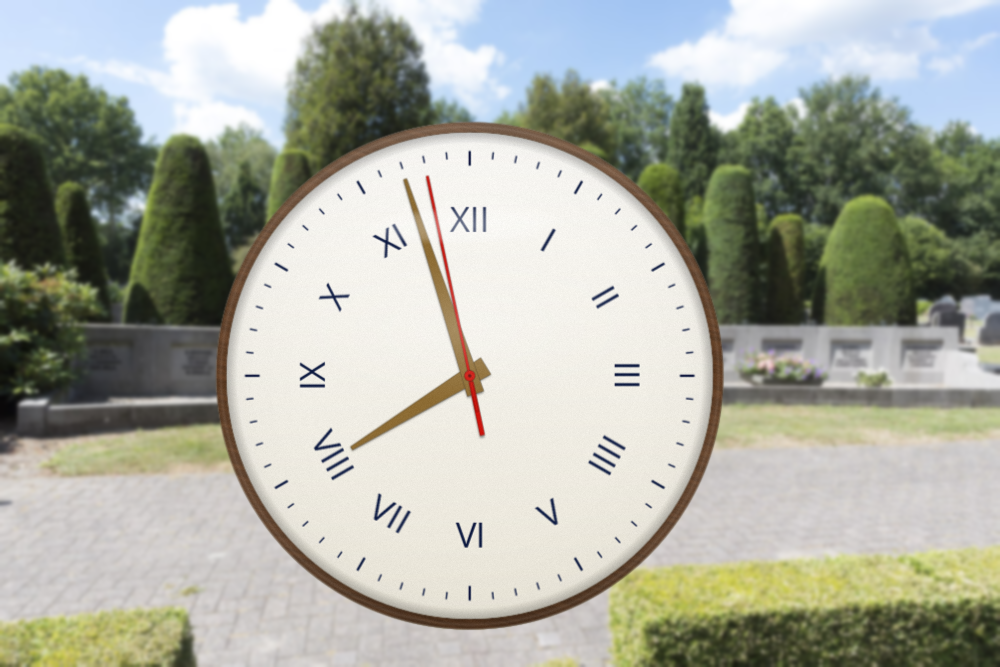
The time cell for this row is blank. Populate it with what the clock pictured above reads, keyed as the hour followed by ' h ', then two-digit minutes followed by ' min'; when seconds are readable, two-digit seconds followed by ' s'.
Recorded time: 7 h 56 min 58 s
